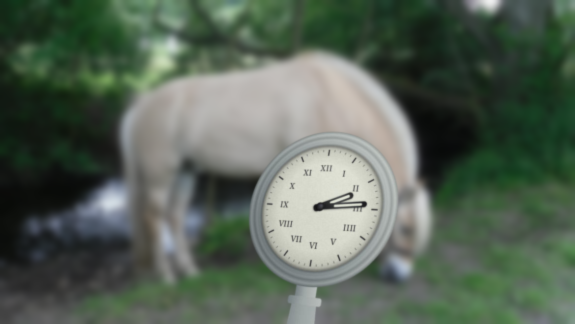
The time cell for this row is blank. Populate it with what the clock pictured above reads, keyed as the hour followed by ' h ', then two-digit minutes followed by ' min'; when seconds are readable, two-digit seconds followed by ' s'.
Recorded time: 2 h 14 min
